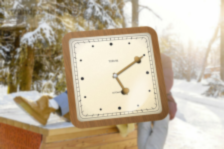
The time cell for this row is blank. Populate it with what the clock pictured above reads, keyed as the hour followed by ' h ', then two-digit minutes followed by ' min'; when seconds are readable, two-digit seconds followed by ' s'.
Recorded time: 5 h 10 min
